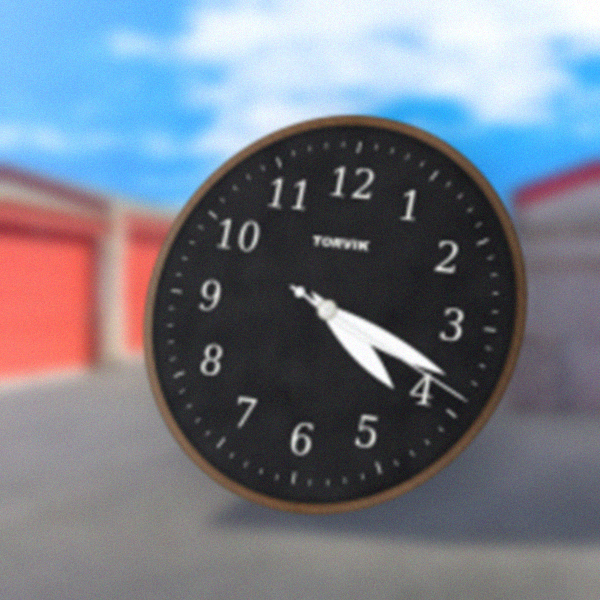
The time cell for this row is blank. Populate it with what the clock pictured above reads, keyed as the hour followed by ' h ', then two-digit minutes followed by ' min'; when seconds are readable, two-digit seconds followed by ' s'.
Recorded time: 4 h 18 min 19 s
